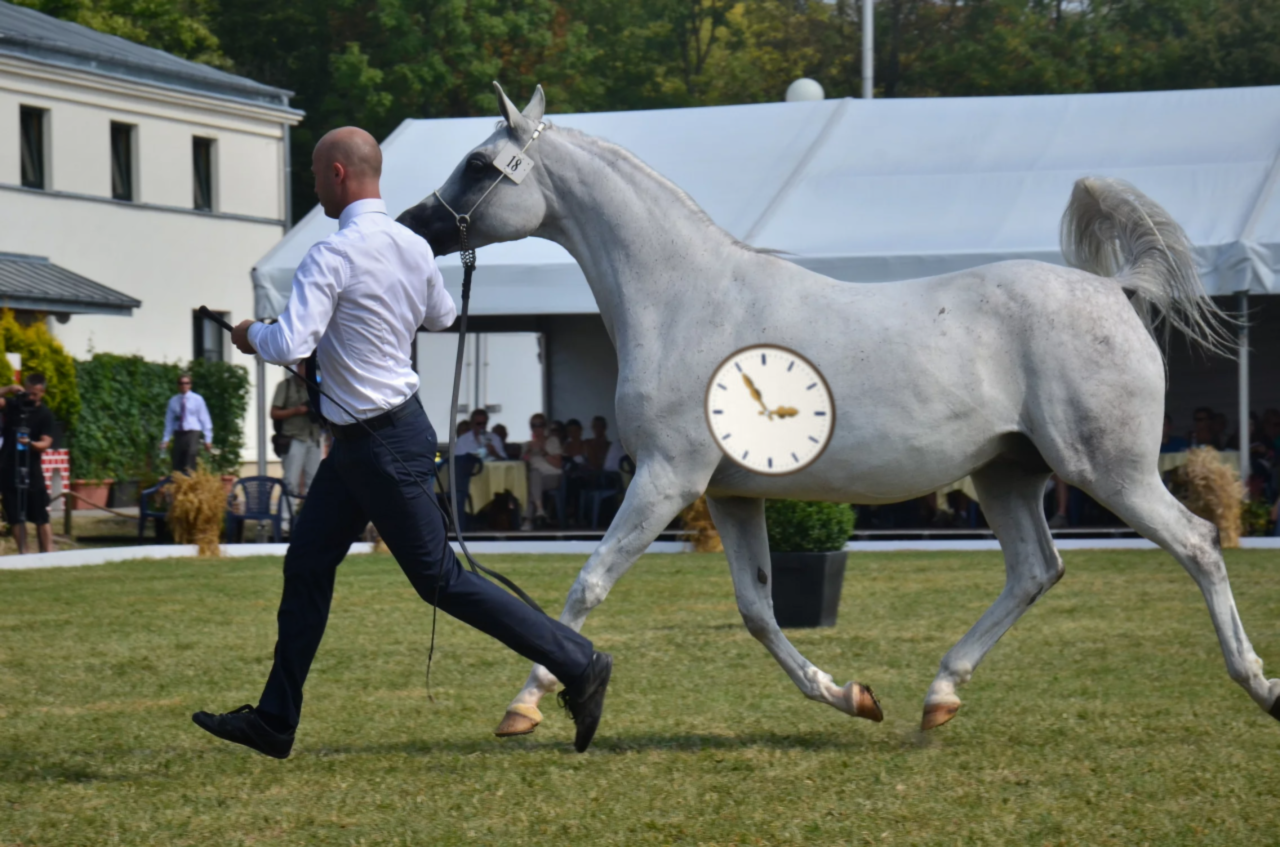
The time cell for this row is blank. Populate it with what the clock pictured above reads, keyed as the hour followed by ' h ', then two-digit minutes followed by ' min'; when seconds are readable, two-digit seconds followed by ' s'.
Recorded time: 2 h 55 min
